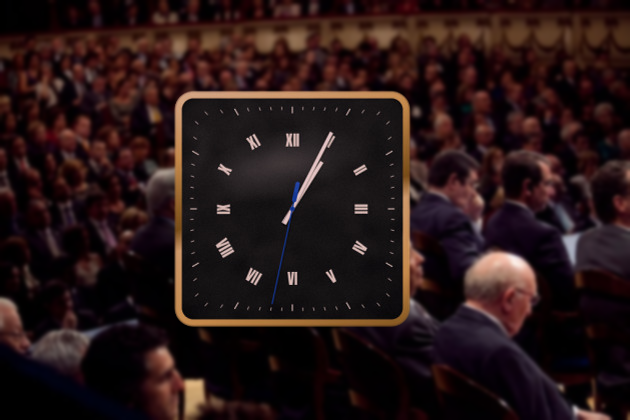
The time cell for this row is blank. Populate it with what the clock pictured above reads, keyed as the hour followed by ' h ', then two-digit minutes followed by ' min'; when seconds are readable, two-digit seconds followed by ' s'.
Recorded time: 1 h 04 min 32 s
